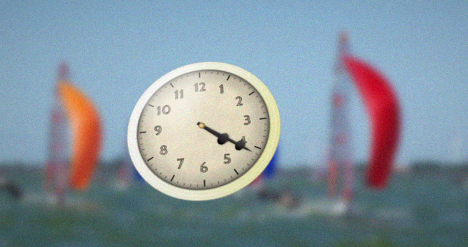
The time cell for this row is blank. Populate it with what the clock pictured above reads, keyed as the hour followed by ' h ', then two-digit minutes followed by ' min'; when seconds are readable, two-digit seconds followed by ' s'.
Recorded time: 4 h 21 min
